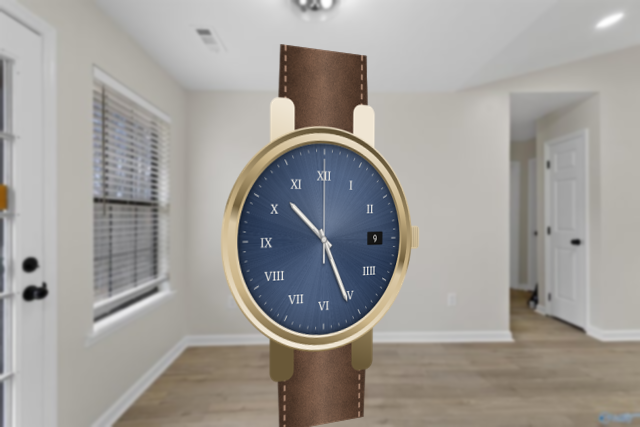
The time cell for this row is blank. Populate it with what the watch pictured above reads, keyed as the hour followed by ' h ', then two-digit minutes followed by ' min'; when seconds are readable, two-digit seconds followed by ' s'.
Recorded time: 10 h 26 min 00 s
